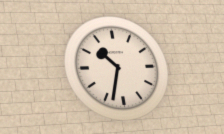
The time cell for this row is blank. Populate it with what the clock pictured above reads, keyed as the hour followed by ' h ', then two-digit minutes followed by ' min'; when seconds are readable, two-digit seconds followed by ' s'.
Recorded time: 10 h 33 min
